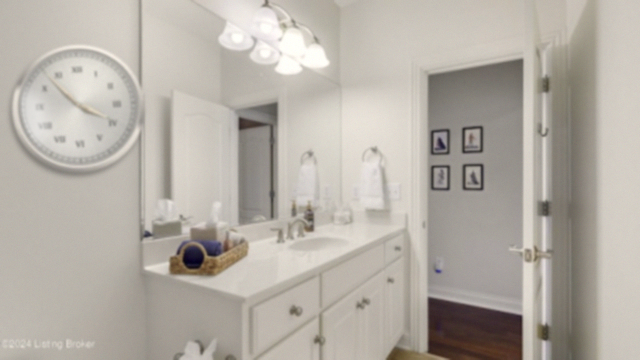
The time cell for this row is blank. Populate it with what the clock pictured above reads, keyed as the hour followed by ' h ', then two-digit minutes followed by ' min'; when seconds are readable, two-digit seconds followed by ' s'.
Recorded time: 3 h 53 min
